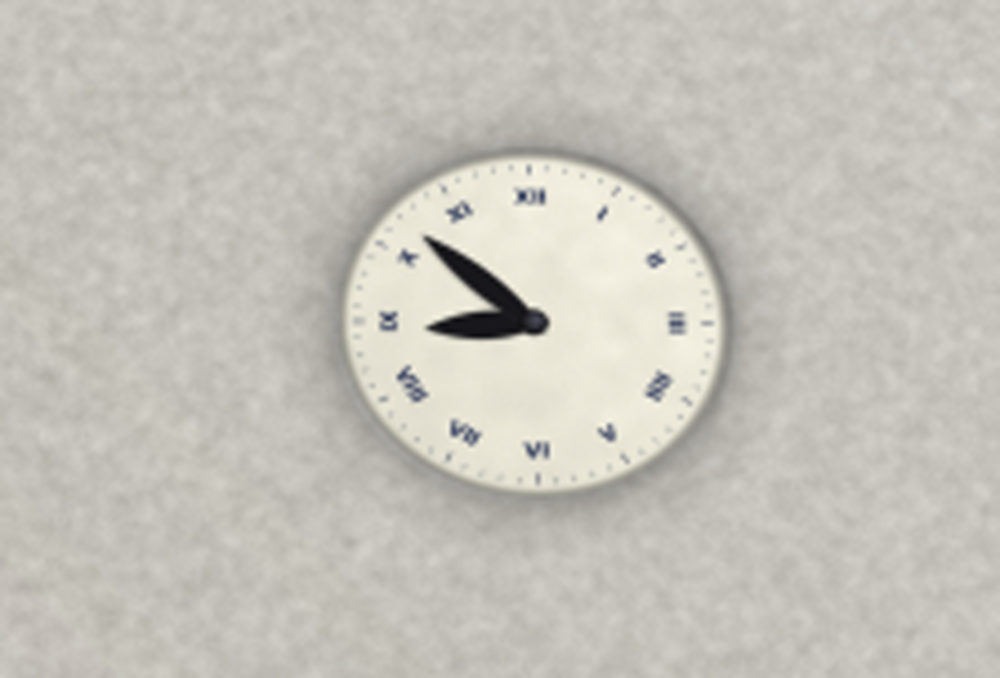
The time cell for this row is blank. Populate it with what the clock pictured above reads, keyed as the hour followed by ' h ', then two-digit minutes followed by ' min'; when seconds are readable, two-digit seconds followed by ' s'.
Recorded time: 8 h 52 min
